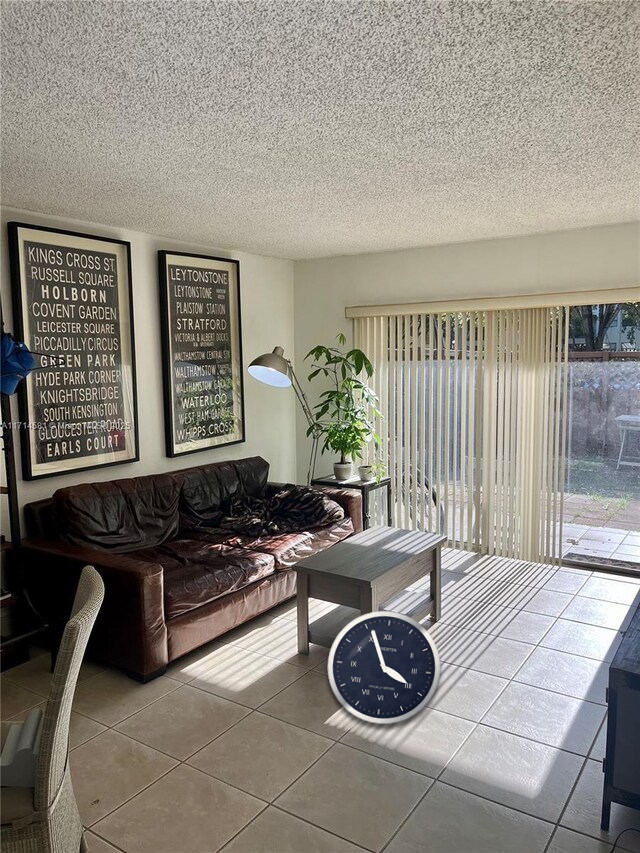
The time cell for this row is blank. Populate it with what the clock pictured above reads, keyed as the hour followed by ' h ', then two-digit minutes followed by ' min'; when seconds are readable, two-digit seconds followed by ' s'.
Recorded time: 3 h 56 min
